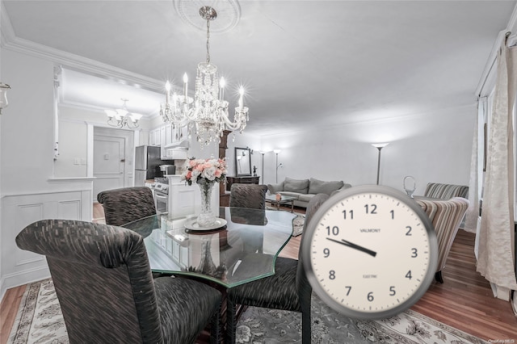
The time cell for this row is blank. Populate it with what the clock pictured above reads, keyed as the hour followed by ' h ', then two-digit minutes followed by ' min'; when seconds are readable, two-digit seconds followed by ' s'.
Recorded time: 9 h 48 min
